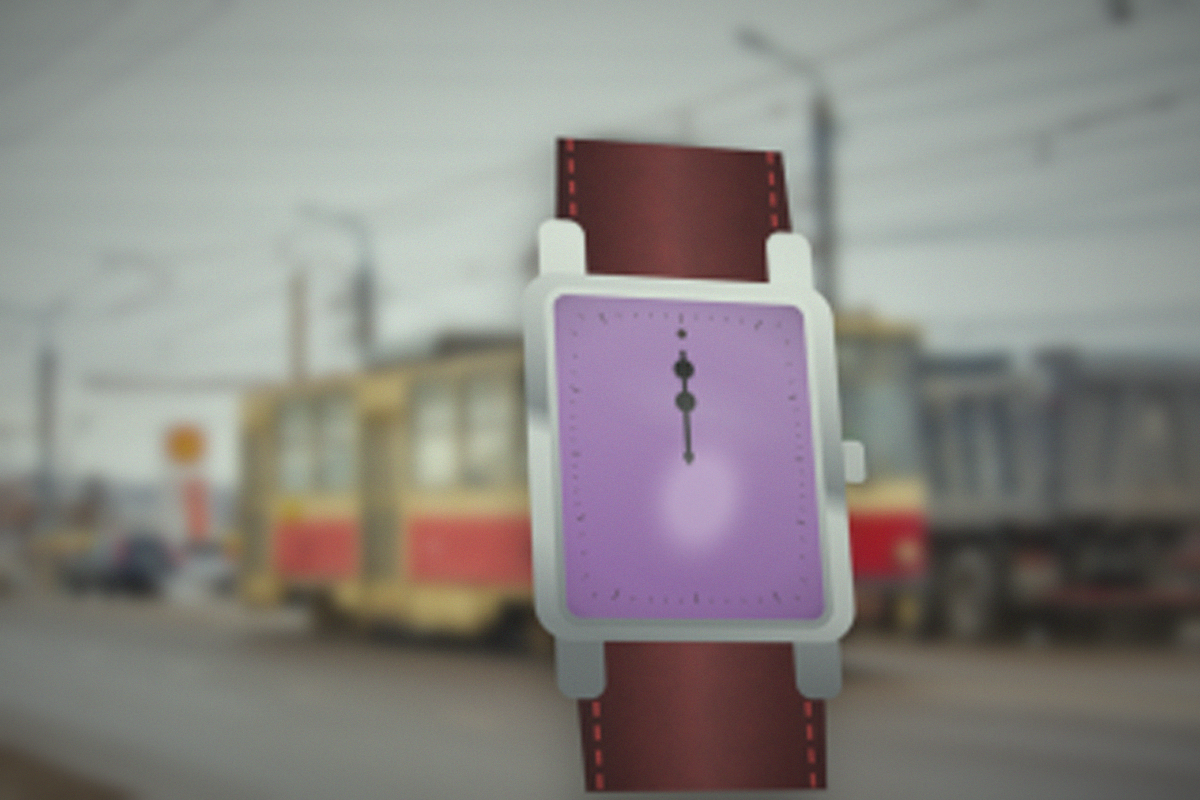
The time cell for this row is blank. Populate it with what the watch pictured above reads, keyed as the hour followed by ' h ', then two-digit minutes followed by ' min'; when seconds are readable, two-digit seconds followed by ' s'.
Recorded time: 12 h 00 min
